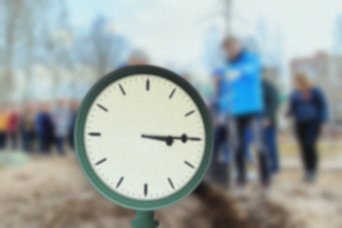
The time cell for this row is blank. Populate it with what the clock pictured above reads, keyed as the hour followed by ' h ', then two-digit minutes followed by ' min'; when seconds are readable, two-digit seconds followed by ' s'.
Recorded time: 3 h 15 min
